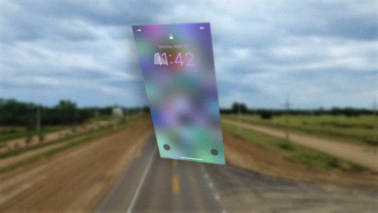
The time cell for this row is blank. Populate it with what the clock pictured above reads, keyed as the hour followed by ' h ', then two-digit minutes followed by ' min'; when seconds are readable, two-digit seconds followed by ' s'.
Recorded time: 11 h 42 min
